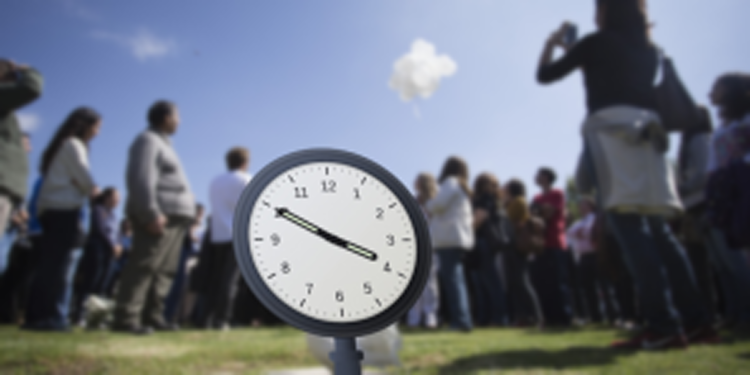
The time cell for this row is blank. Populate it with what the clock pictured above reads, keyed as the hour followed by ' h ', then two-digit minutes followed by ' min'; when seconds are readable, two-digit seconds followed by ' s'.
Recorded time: 3 h 50 min
